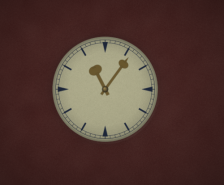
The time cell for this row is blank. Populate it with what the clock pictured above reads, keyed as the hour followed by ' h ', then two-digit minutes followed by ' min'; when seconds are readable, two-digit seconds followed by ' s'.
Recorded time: 11 h 06 min
